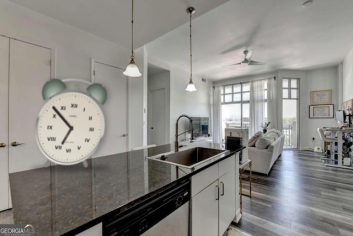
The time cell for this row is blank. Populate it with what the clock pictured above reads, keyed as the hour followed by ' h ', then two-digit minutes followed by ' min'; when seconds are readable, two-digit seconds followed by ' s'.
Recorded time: 6 h 52 min
